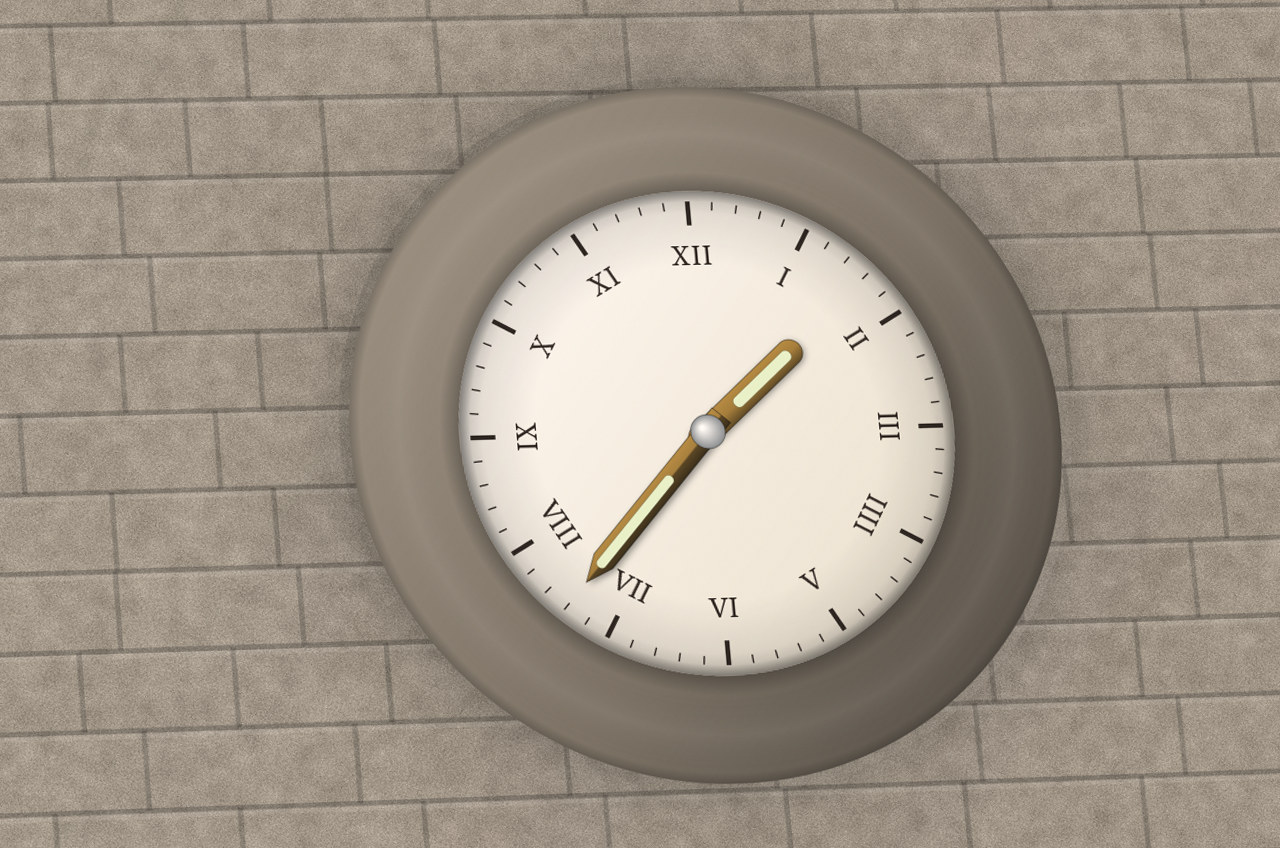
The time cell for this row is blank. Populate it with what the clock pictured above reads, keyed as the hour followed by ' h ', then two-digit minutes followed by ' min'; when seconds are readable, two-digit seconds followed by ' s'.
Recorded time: 1 h 37 min
